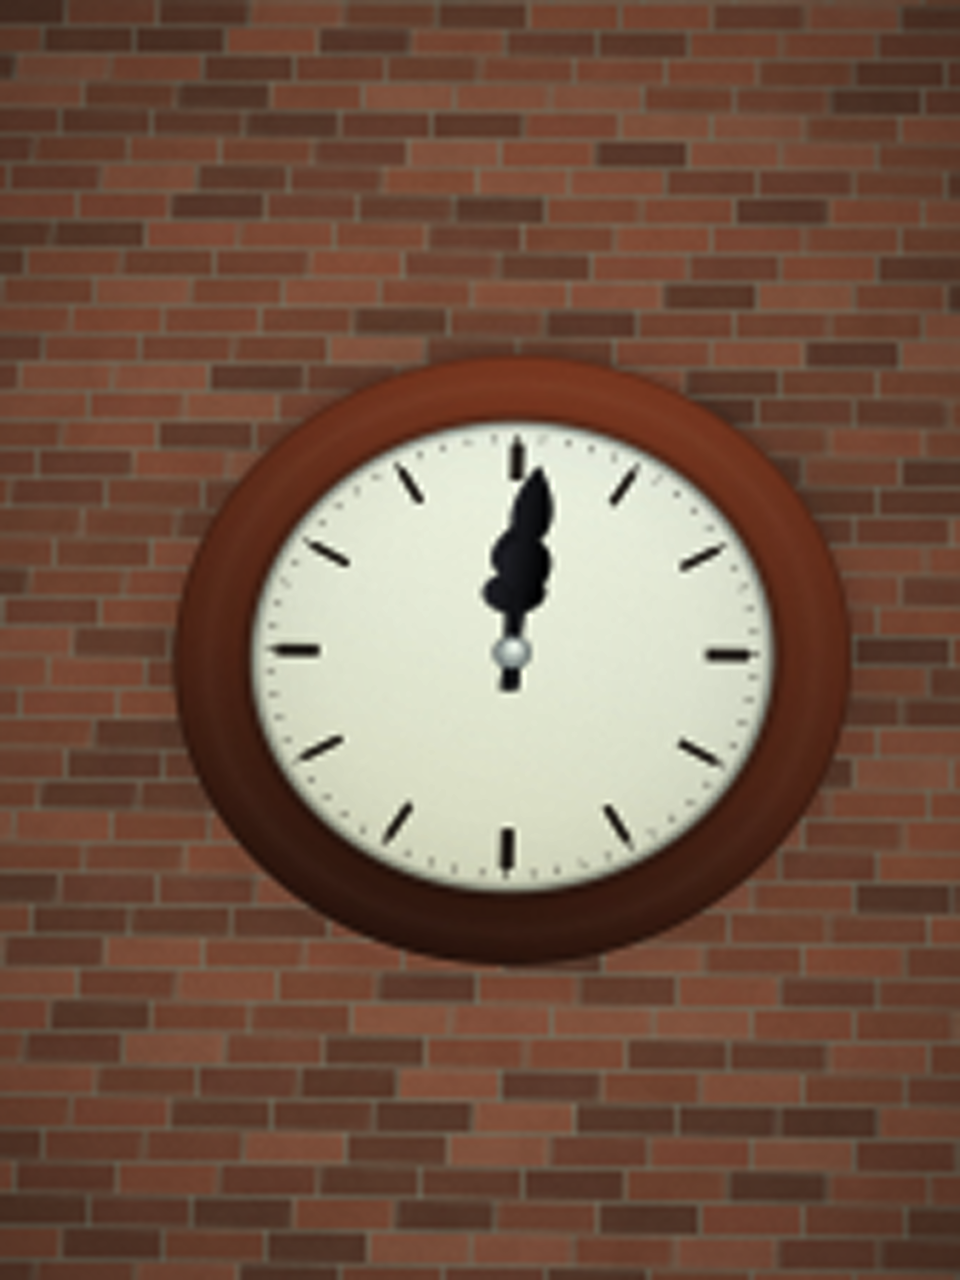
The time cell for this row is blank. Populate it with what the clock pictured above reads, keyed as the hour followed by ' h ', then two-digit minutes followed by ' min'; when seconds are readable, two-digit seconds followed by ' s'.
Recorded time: 12 h 01 min
